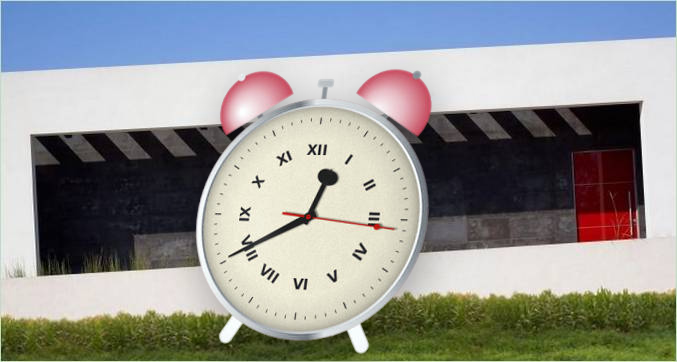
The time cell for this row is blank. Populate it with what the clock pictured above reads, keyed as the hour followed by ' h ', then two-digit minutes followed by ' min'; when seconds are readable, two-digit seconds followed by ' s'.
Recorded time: 12 h 40 min 16 s
